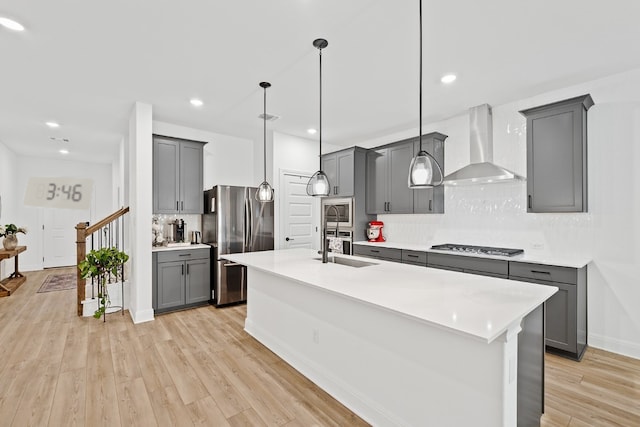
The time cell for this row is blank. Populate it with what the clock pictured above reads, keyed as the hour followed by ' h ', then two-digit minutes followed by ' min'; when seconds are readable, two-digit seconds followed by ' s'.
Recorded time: 3 h 46 min
